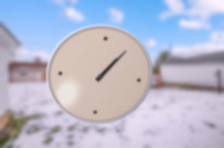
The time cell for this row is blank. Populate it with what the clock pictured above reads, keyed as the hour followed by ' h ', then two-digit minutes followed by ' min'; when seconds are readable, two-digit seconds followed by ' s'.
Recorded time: 1 h 06 min
